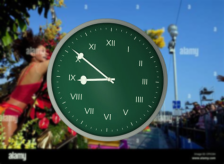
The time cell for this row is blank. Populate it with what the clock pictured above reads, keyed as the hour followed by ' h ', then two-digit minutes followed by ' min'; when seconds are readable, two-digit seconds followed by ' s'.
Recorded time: 8 h 51 min
